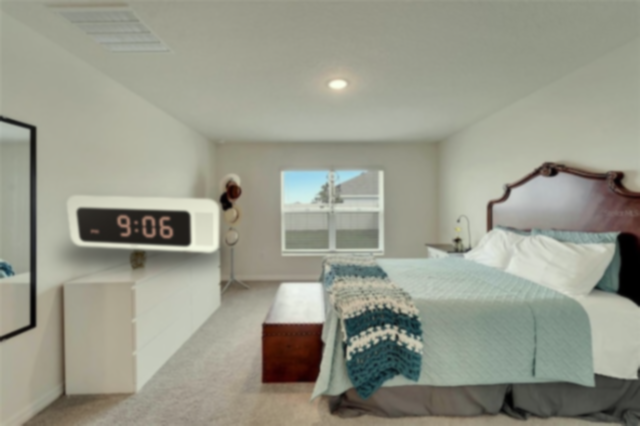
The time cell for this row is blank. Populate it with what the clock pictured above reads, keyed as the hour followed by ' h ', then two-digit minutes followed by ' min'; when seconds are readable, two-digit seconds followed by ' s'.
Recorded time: 9 h 06 min
